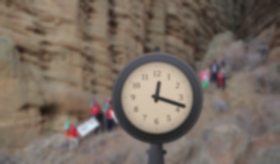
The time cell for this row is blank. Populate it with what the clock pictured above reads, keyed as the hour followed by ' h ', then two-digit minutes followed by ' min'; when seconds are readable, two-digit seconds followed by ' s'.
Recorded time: 12 h 18 min
